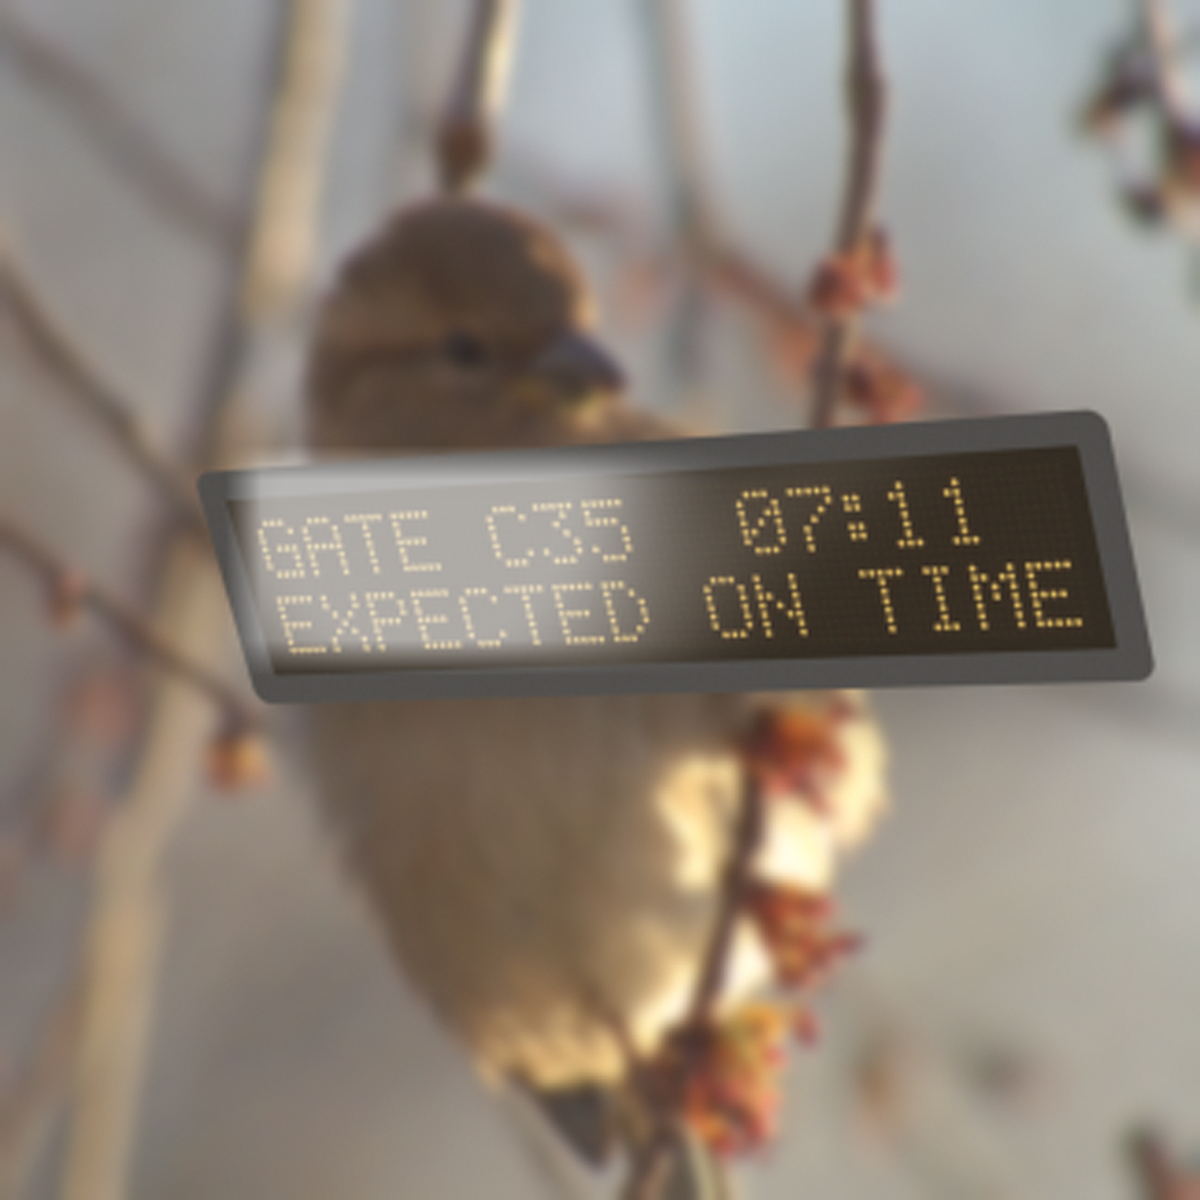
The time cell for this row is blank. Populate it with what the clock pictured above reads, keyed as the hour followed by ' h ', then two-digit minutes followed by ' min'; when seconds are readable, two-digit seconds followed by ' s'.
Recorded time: 7 h 11 min
